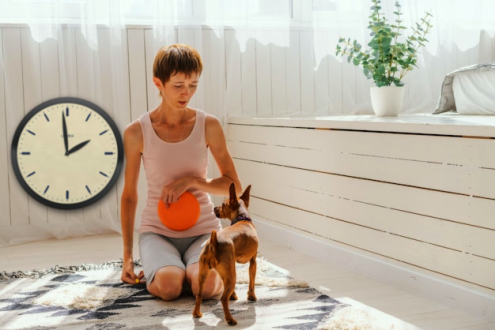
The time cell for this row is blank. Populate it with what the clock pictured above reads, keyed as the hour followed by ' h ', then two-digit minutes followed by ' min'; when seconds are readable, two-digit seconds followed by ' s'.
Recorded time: 1 h 59 min
